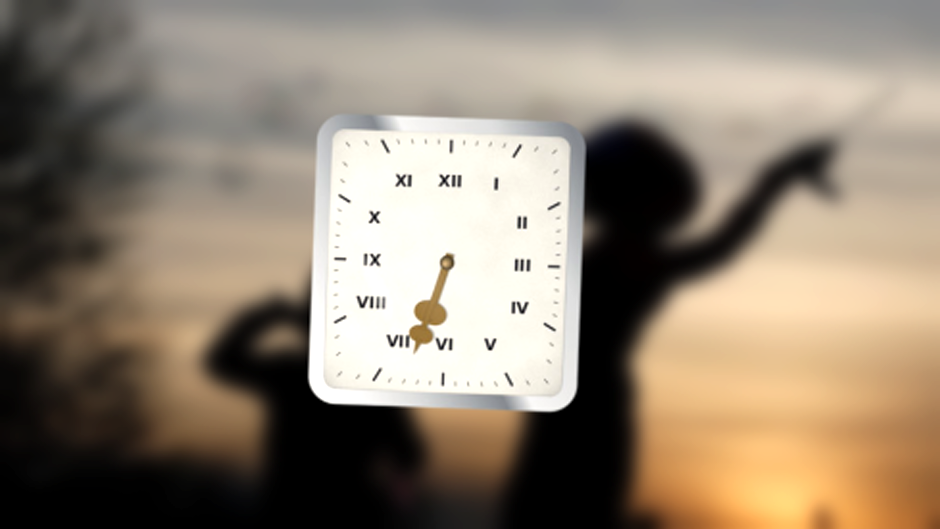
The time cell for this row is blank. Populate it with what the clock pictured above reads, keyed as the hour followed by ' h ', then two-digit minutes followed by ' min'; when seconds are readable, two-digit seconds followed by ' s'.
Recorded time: 6 h 33 min
